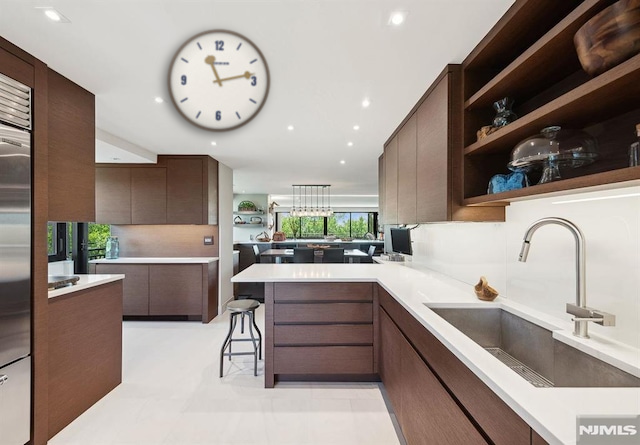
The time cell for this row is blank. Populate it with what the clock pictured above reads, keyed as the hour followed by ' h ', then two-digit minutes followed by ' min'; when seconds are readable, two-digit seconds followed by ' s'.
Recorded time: 11 h 13 min
